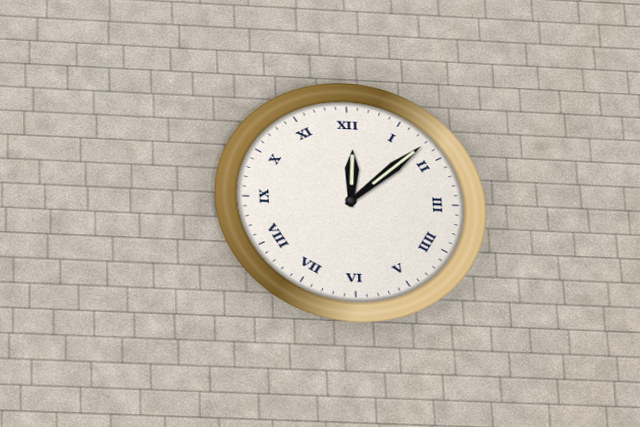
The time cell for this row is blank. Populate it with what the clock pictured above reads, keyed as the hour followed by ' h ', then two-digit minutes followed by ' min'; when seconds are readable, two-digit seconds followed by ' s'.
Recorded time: 12 h 08 min
